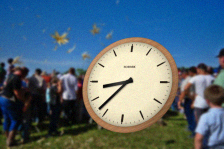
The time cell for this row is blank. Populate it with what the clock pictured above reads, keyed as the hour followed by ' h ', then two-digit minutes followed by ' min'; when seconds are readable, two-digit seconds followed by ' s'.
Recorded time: 8 h 37 min
